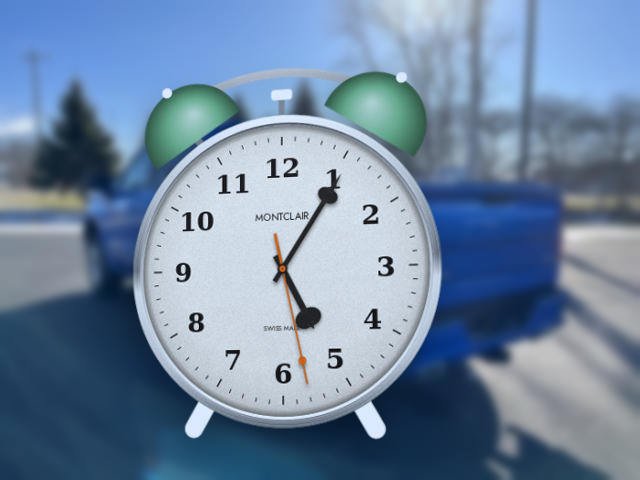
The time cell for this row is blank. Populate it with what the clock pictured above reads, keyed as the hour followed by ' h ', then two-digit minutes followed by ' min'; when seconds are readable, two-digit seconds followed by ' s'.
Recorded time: 5 h 05 min 28 s
